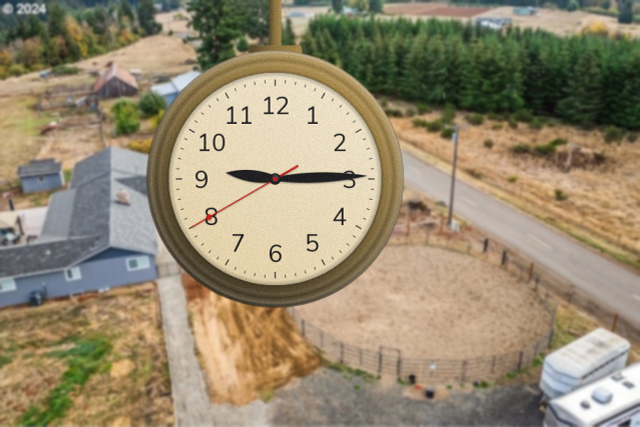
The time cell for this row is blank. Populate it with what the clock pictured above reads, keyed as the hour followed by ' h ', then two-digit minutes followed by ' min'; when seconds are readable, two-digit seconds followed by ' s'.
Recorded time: 9 h 14 min 40 s
